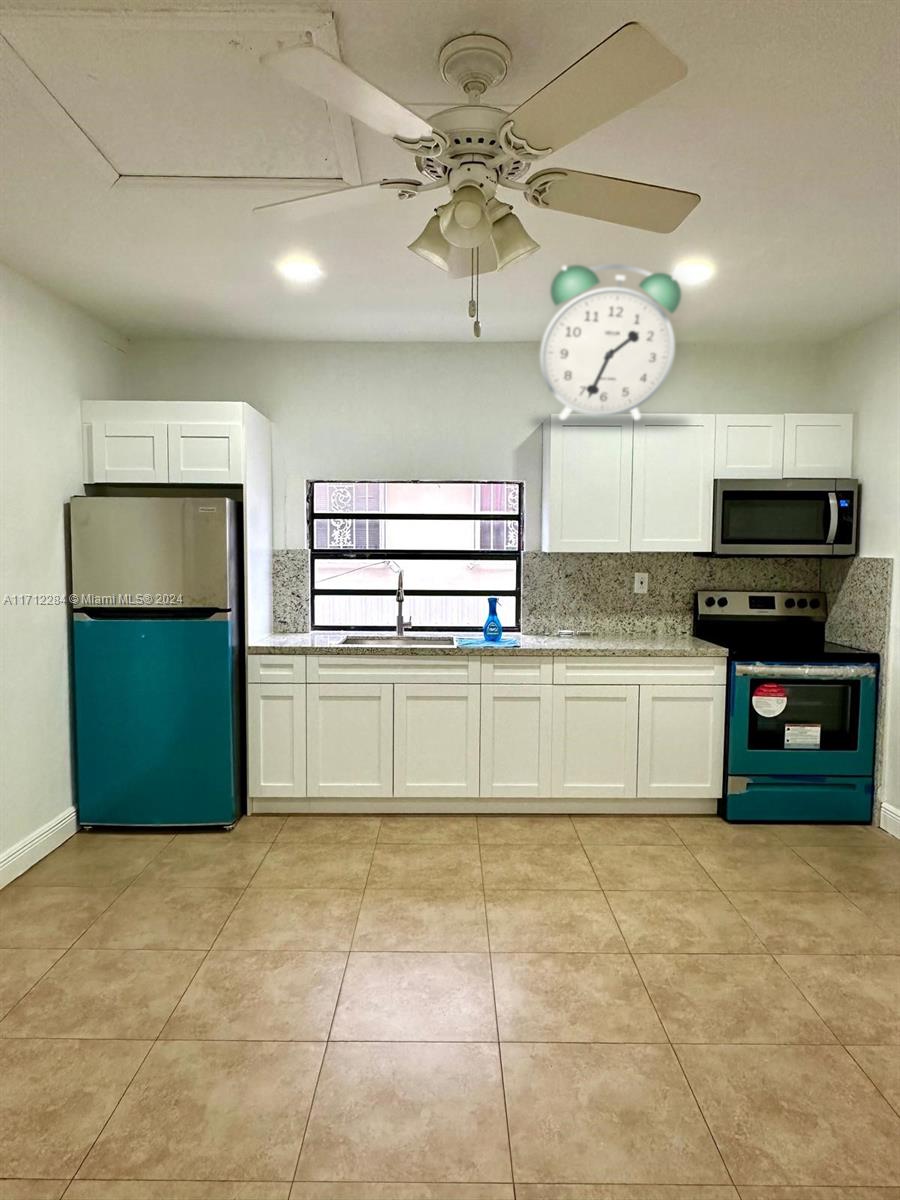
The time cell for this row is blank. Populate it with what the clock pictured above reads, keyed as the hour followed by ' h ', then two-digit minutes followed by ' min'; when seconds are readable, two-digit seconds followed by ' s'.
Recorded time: 1 h 33 min
